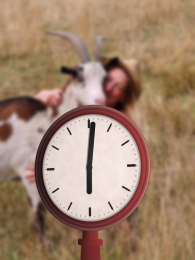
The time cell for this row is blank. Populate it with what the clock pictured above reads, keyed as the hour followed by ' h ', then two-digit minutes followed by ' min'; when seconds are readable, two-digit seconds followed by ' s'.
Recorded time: 6 h 01 min
